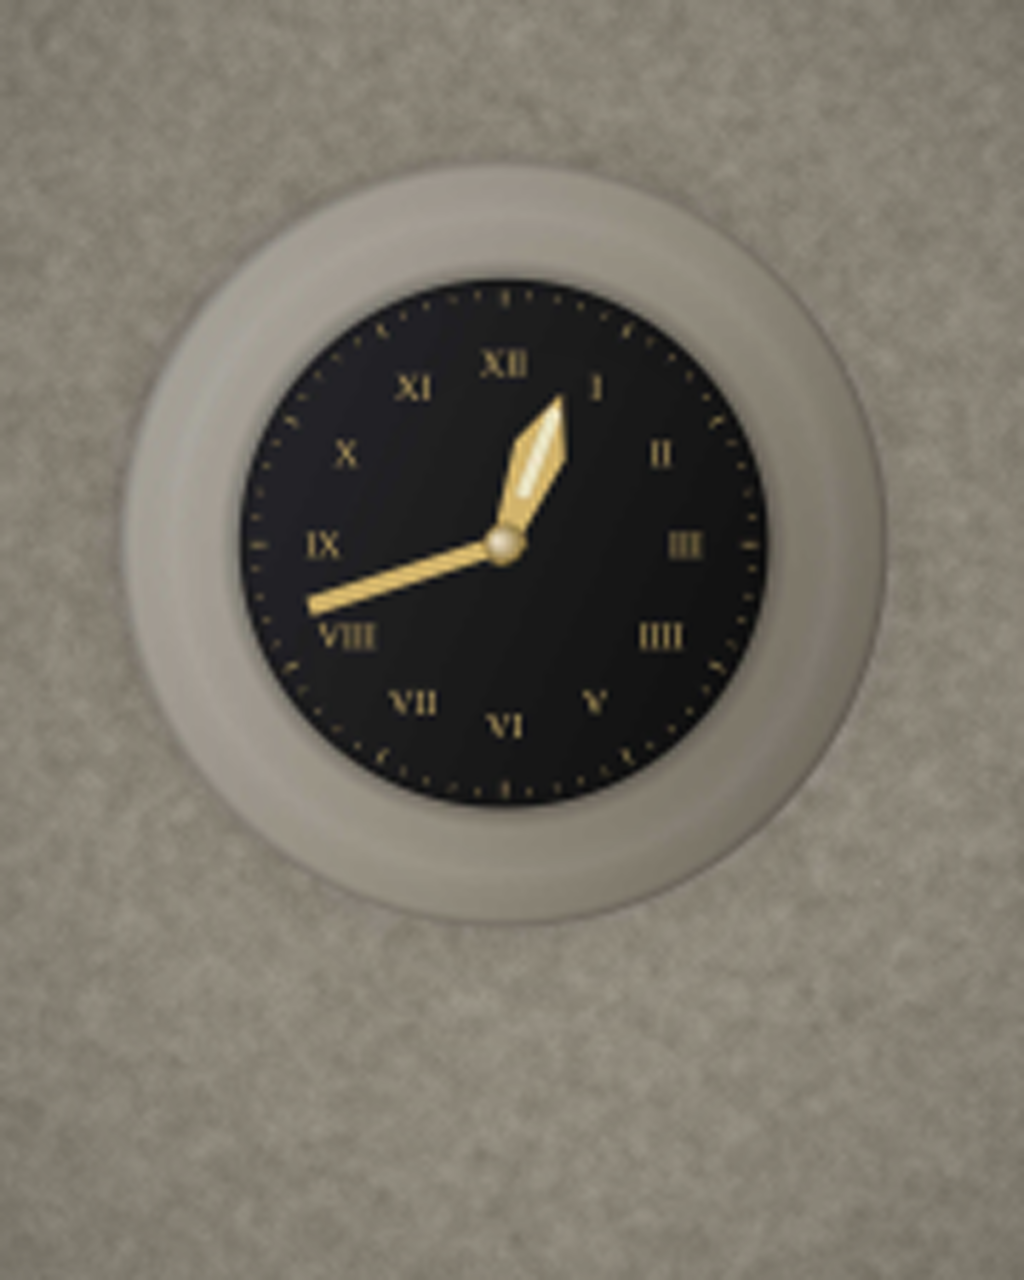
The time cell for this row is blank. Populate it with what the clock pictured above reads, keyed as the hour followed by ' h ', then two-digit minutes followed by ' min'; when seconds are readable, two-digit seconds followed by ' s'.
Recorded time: 12 h 42 min
